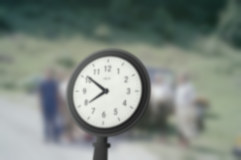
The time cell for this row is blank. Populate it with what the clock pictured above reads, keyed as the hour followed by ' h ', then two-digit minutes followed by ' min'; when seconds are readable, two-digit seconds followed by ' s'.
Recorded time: 7 h 51 min
